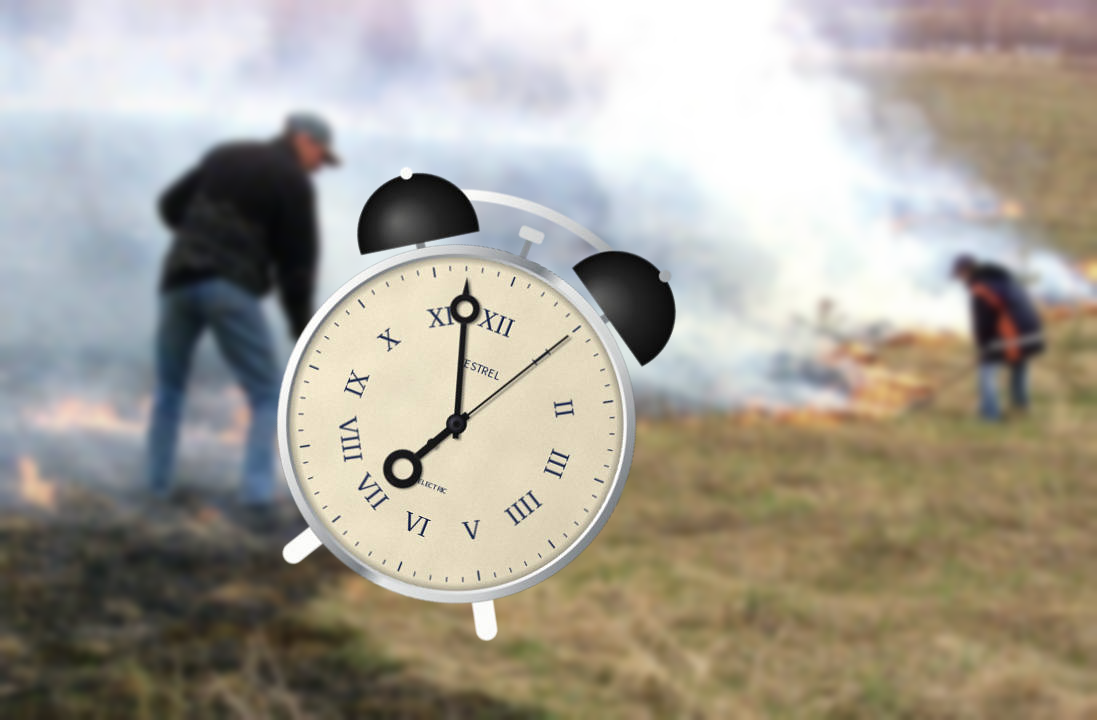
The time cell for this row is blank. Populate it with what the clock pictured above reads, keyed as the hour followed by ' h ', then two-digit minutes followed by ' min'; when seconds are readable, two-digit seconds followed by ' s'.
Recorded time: 6 h 57 min 05 s
